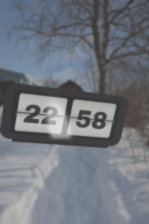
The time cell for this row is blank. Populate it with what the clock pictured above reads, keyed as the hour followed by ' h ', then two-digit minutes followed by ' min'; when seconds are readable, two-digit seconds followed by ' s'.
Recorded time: 22 h 58 min
